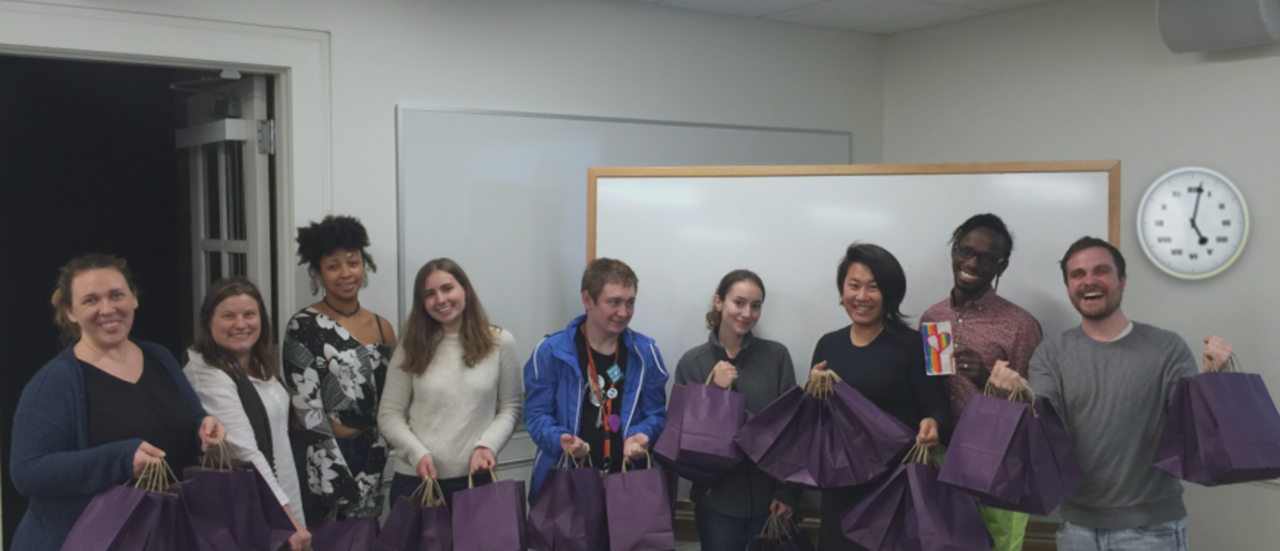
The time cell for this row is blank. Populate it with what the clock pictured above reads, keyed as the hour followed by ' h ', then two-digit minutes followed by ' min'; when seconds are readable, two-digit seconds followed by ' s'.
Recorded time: 5 h 02 min
